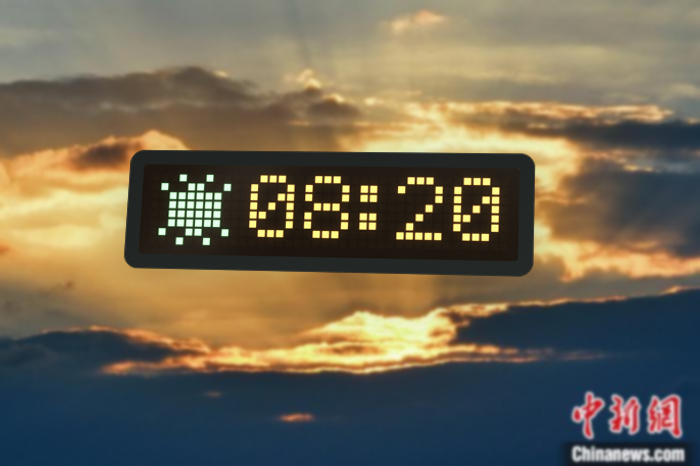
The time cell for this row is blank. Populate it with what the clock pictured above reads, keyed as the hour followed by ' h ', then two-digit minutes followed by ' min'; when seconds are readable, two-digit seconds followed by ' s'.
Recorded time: 8 h 20 min
